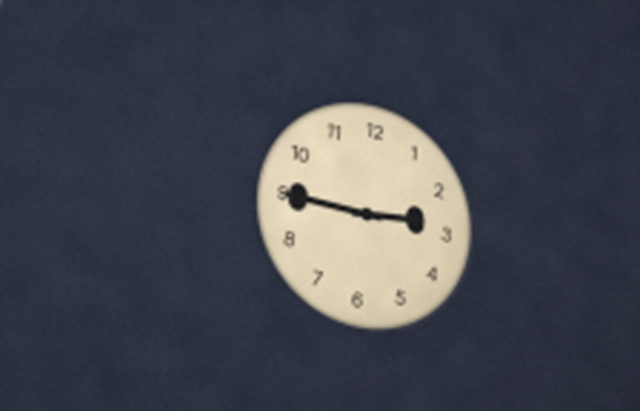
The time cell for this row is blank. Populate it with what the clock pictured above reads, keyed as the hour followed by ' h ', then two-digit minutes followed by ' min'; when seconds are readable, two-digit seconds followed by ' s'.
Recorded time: 2 h 45 min
